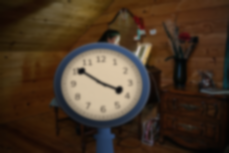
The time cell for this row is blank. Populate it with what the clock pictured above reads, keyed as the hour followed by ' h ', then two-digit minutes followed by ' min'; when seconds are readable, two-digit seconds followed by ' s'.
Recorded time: 3 h 51 min
